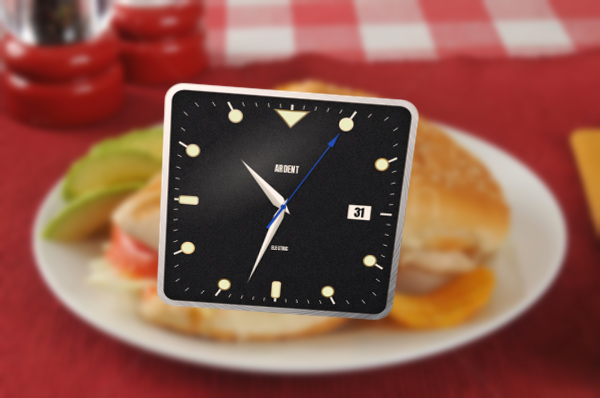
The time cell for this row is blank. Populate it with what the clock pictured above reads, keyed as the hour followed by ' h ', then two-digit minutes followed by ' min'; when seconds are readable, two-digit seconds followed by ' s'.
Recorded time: 10 h 33 min 05 s
